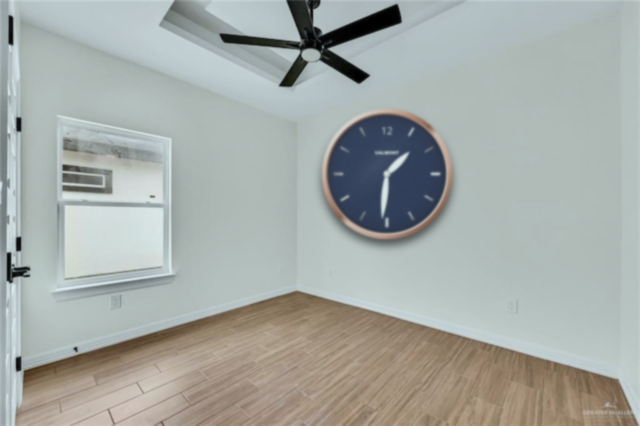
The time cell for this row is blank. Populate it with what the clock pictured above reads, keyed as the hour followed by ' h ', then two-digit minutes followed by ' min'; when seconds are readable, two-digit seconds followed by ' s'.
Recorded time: 1 h 31 min
